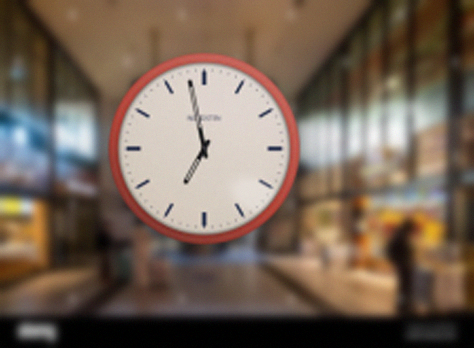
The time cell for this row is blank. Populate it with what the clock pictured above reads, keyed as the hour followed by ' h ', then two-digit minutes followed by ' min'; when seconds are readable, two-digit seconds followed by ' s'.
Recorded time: 6 h 58 min
